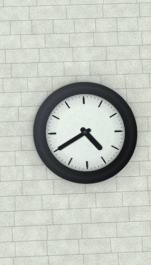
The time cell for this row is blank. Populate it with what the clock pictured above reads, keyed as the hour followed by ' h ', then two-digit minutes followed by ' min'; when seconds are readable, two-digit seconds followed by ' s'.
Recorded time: 4 h 40 min
